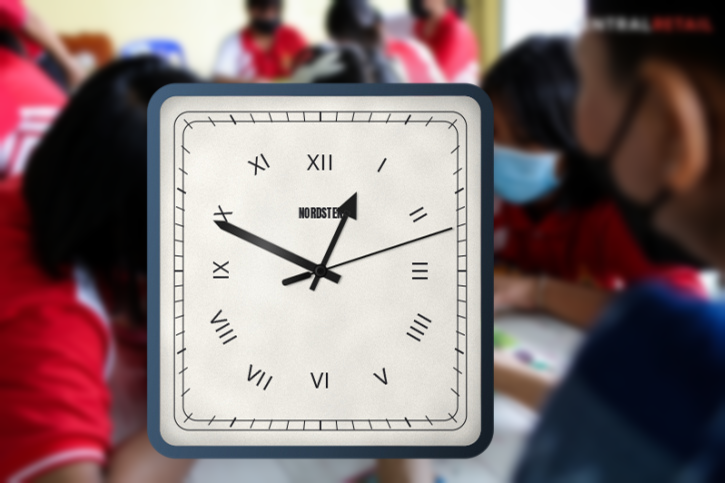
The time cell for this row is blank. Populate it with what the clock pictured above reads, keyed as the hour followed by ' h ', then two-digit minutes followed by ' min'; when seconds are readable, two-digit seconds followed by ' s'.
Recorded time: 12 h 49 min 12 s
